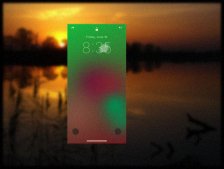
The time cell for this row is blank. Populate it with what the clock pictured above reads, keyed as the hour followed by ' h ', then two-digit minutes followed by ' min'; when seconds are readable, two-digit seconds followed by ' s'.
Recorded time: 8 h 35 min
